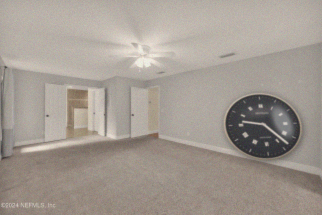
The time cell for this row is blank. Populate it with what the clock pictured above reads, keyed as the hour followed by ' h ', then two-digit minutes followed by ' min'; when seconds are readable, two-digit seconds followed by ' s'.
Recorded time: 9 h 23 min
